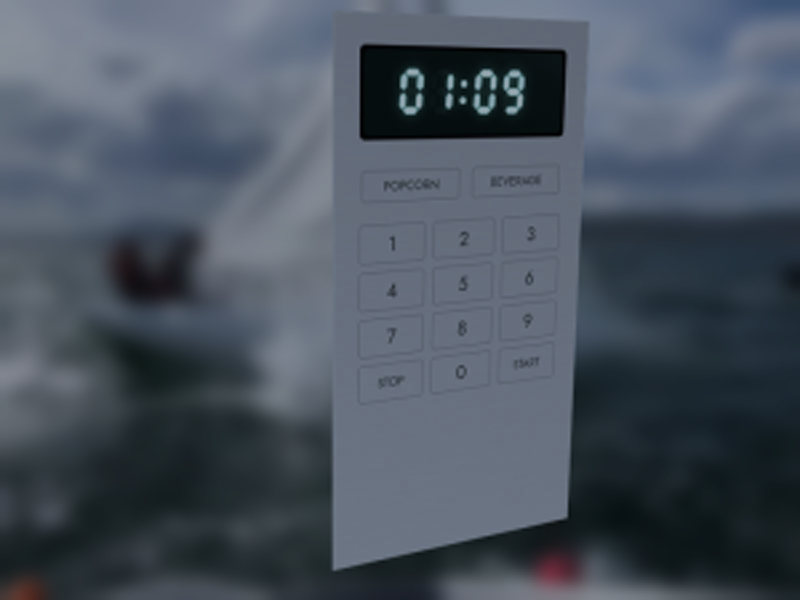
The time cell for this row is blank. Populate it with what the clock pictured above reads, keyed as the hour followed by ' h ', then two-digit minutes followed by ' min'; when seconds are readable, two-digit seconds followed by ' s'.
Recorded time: 1 h 09 min
